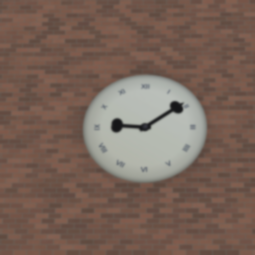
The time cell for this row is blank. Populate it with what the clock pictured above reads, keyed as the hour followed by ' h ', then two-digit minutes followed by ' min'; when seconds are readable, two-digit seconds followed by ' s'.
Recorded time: 9 h 09 min
